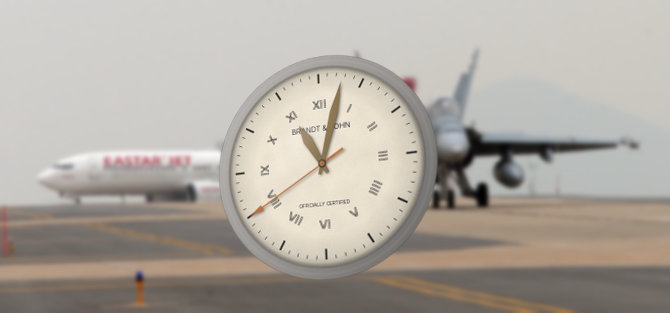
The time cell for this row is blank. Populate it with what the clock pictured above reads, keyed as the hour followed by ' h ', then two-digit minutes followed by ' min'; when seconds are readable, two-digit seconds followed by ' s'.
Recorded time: 11 h 02 min 40 s
